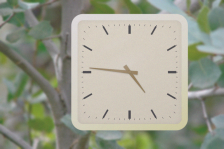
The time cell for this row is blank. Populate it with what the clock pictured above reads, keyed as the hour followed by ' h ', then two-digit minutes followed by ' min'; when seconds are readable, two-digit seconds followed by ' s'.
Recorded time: 4 h 46 min
